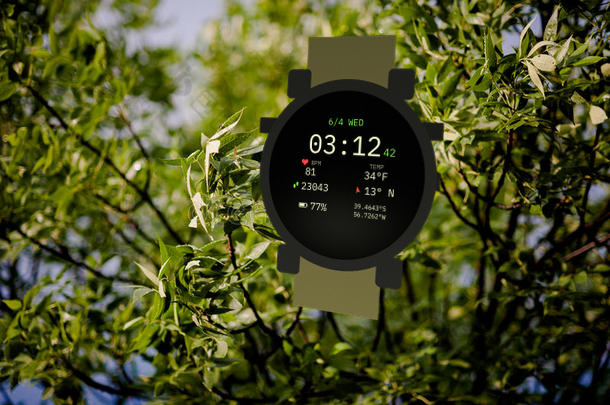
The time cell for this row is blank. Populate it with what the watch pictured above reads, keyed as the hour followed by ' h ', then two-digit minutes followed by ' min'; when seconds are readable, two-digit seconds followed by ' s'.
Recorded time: 3 h 12 min 42 s
